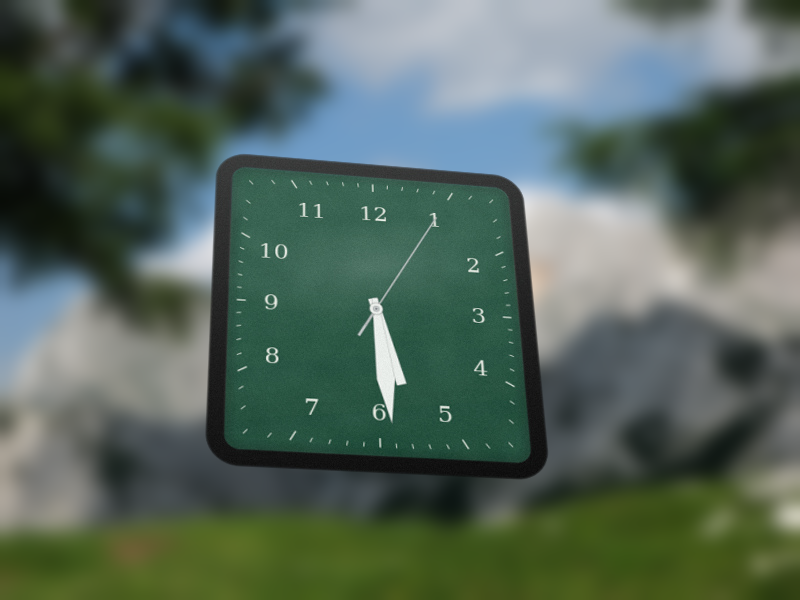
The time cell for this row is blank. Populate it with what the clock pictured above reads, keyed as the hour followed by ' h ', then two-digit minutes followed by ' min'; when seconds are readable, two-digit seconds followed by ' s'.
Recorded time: 5 h 29 min 05 s
